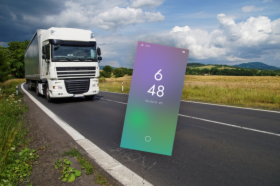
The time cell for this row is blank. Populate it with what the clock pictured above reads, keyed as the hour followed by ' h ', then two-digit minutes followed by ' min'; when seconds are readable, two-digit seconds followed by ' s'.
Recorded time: 6 h 48 min
